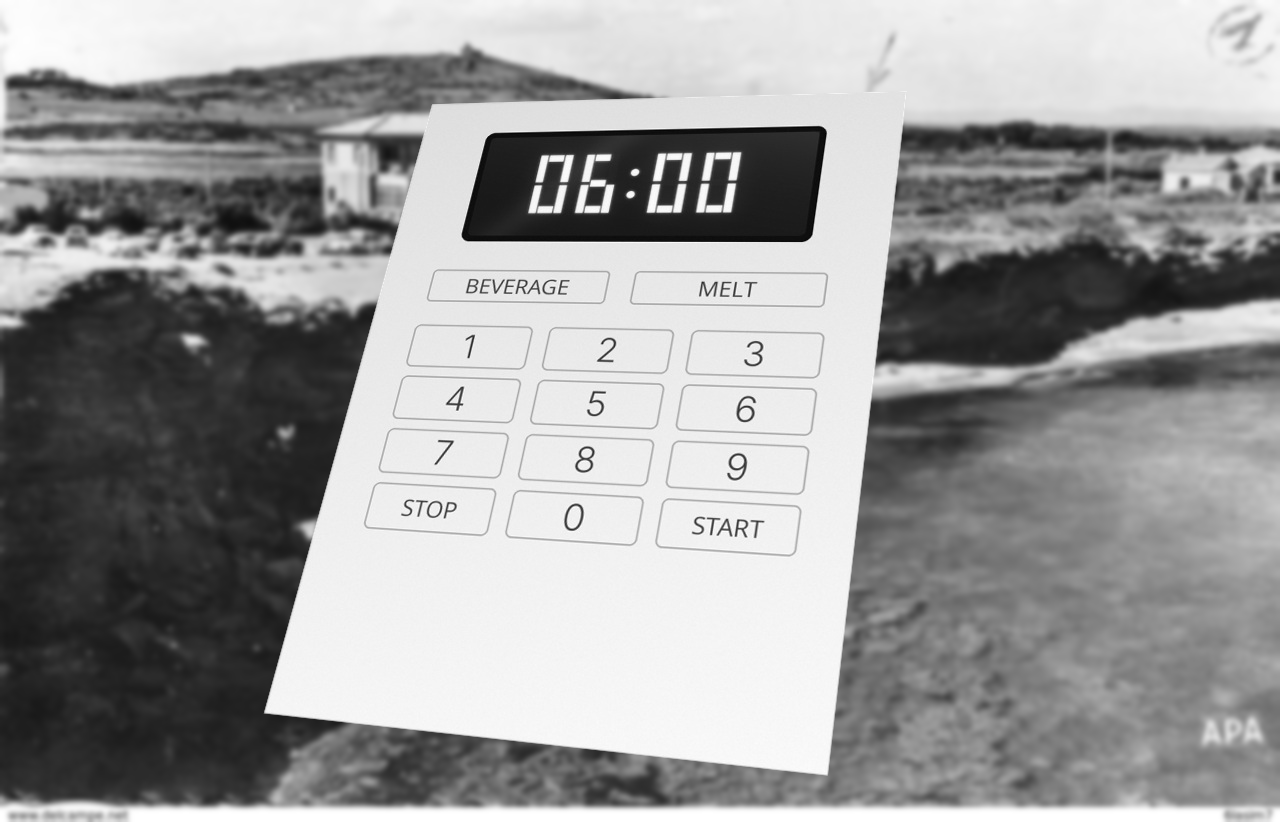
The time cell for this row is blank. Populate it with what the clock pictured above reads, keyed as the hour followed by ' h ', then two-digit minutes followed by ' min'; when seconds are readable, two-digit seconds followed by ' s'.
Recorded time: 6 h 00 min
